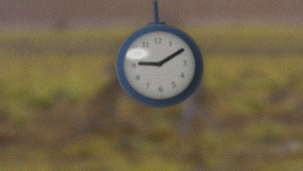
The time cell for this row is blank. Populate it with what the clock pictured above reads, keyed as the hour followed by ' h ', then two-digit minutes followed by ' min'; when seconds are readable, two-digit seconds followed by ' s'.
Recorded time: 9 h 10 min
